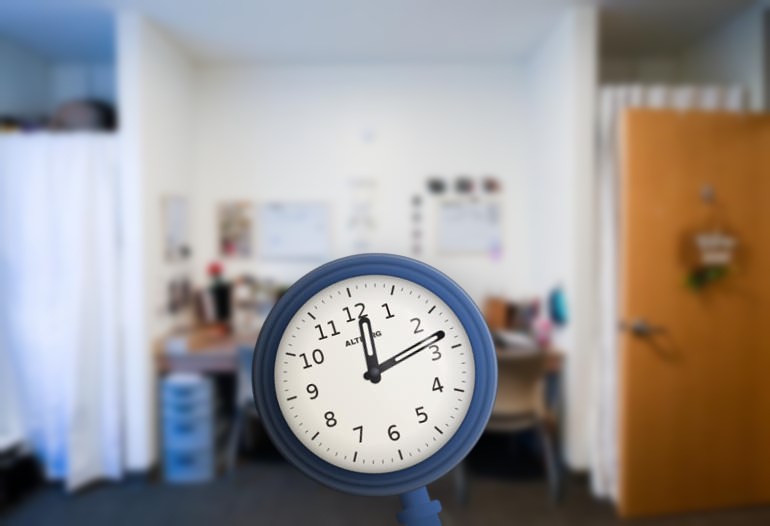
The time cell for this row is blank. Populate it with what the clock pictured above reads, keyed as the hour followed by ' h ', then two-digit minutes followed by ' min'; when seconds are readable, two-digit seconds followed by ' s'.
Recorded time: 12 h 13 min
